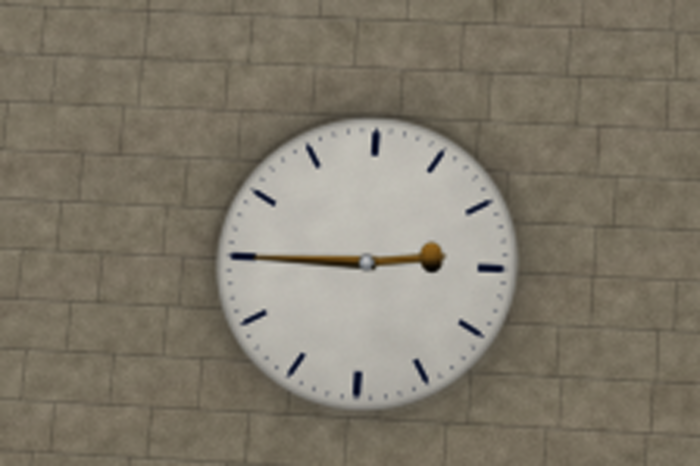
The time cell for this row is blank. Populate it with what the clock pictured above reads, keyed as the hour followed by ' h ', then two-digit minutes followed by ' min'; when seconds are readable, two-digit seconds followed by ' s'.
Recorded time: 2 h 45 min
